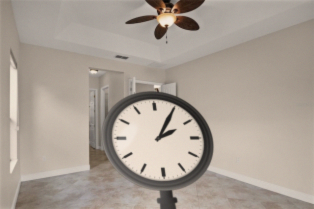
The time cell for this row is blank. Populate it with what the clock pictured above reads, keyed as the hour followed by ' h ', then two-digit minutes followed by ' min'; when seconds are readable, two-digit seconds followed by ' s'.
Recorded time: 2 h 05 min
